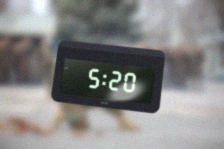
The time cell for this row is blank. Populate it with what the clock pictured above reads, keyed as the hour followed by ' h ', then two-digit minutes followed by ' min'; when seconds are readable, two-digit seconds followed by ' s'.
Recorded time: 5 h 20 min
